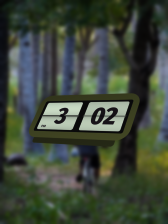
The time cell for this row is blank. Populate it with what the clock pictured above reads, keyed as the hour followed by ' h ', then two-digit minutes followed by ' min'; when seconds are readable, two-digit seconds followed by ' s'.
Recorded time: 3 h 02 min
